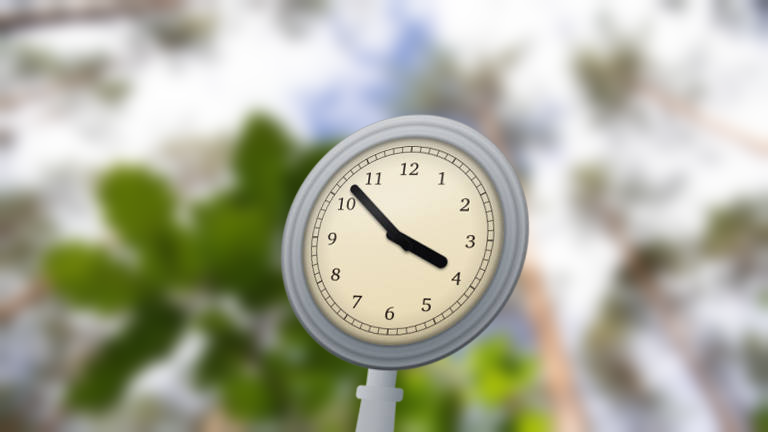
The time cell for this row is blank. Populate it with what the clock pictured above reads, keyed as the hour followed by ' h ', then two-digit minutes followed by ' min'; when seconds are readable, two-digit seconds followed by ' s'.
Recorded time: 3 h 52 min
